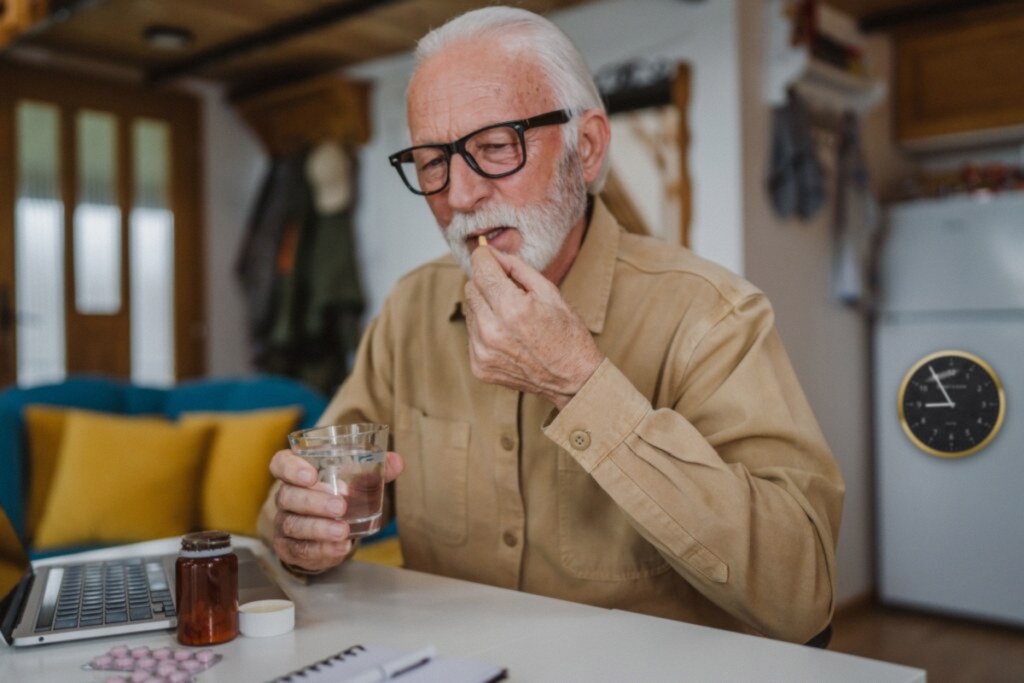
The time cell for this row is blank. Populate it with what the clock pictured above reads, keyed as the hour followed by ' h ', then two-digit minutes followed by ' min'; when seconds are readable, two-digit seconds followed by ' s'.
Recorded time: 8 h 55 min
